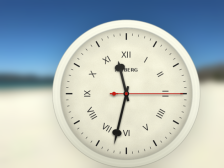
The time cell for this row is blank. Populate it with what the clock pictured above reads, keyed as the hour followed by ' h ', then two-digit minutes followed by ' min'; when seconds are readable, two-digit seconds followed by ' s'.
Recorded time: 11 h 32 min 15 s
